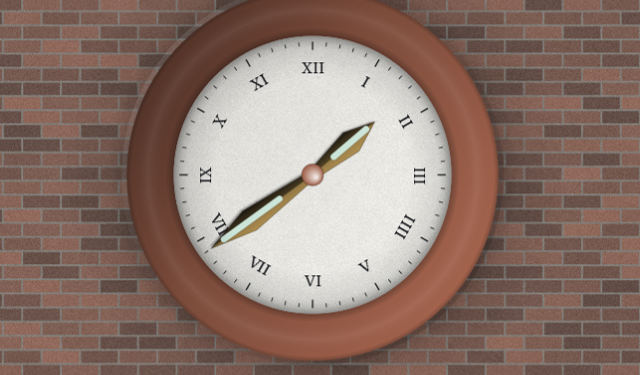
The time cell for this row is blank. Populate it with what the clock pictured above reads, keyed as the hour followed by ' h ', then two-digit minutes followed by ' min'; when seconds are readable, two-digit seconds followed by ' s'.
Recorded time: 1 h 39 min
